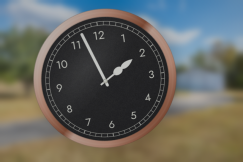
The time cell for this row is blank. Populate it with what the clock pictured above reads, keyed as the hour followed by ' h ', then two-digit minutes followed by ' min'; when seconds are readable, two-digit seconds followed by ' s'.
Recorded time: 1 h 57 min
